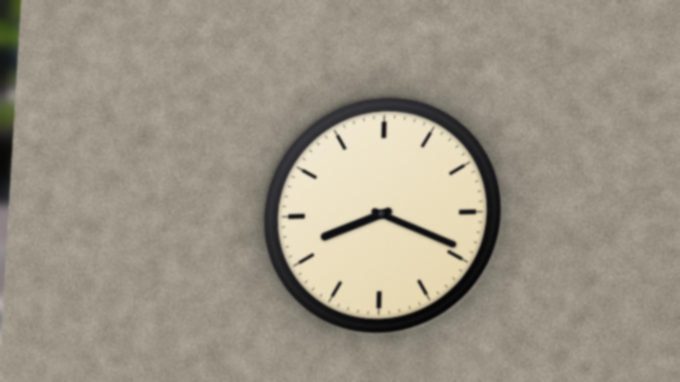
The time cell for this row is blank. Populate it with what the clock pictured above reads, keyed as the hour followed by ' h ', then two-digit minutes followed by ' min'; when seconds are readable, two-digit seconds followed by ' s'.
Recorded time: 8 h 19 min
